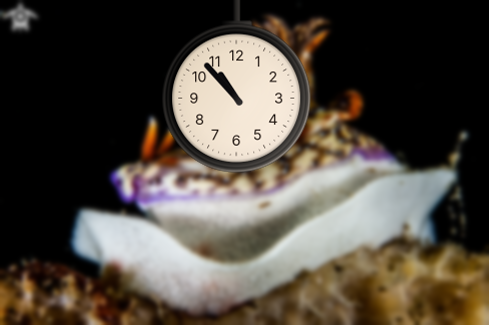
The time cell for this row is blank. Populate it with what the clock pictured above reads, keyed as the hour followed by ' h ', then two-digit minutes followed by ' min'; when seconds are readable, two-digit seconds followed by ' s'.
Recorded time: 10 h 53 min
